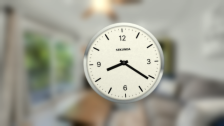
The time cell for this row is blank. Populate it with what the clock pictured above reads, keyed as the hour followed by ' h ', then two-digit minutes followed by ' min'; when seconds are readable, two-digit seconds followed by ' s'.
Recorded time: 8 h 21 min
